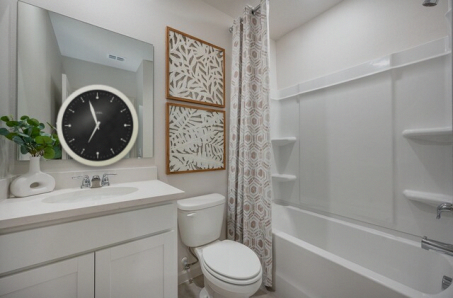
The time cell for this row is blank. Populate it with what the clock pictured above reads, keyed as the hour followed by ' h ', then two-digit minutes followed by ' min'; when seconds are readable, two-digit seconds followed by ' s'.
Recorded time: 6 h 57 min
